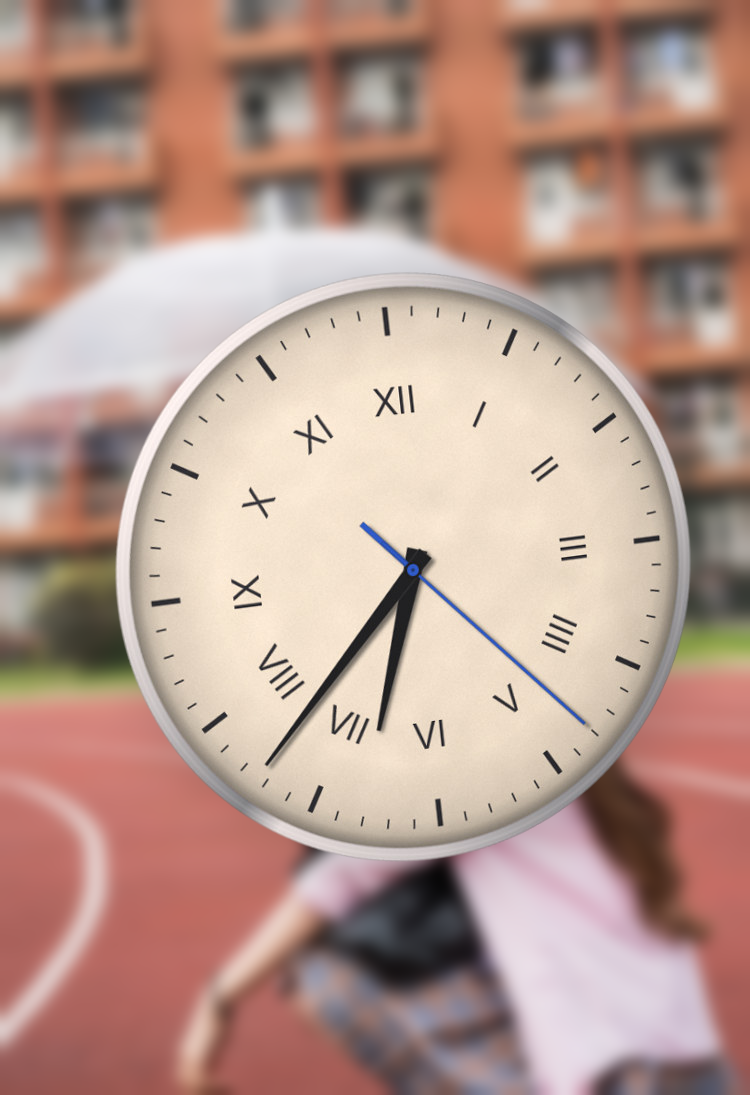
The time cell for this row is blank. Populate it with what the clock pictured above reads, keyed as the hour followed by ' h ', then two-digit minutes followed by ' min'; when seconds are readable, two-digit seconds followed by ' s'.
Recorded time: 6 h 37 min 23 s
